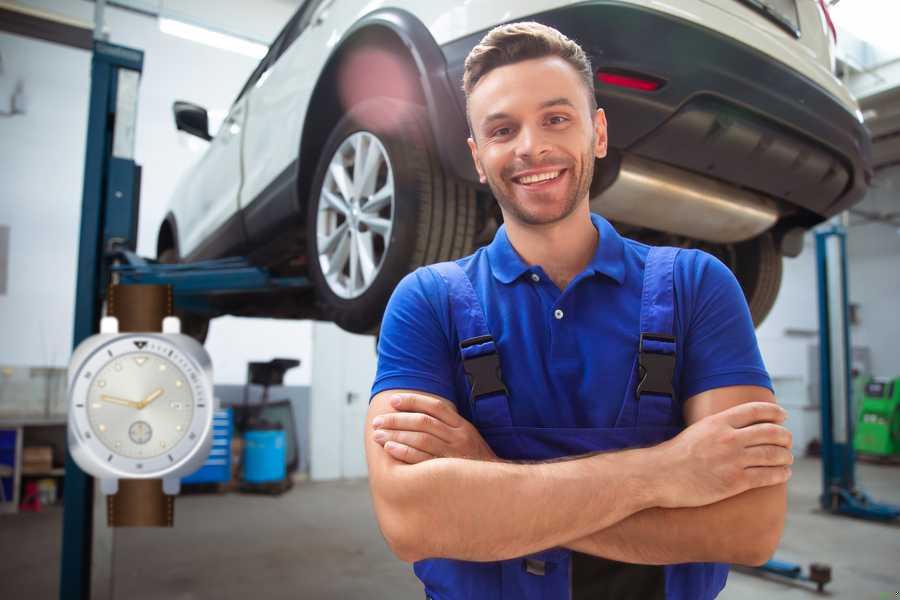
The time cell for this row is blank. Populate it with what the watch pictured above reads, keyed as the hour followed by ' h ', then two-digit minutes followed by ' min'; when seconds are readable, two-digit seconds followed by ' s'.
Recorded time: 1 h 47 min
